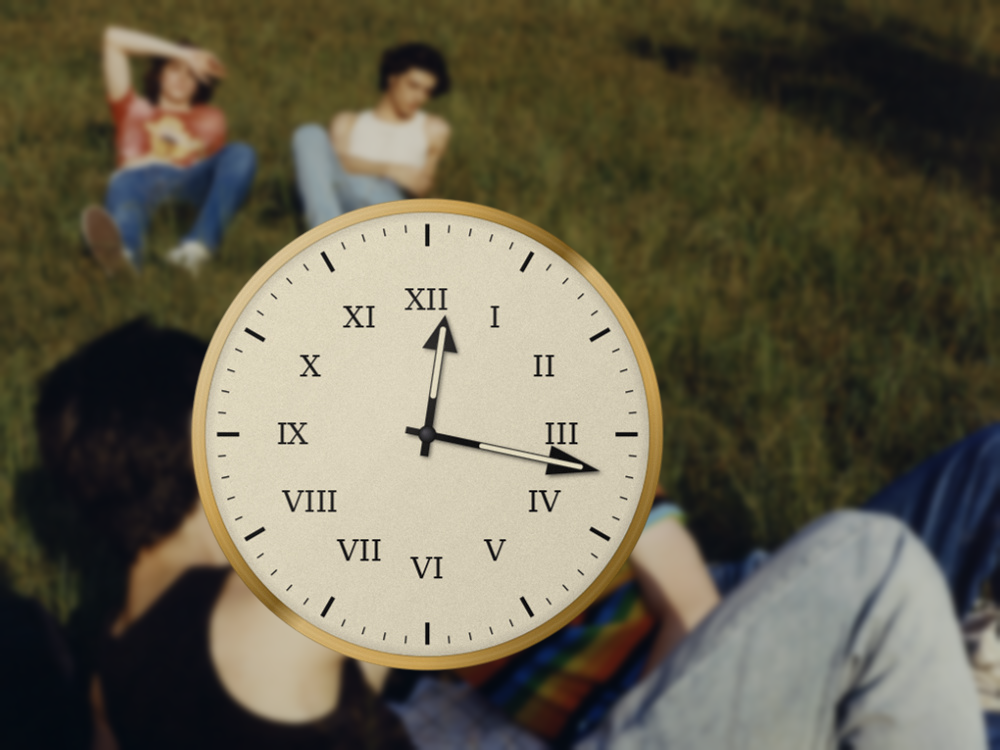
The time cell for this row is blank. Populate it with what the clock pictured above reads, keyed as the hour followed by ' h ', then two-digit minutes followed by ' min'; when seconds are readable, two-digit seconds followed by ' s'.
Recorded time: 12 h 17 min
